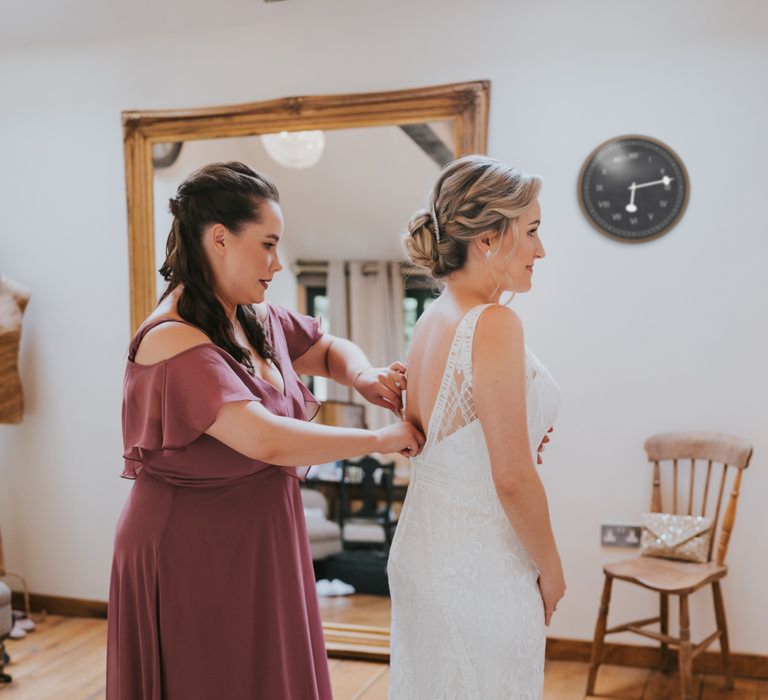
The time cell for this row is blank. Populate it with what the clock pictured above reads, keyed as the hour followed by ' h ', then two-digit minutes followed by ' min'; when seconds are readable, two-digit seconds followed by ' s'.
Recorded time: 6 h 13 min
